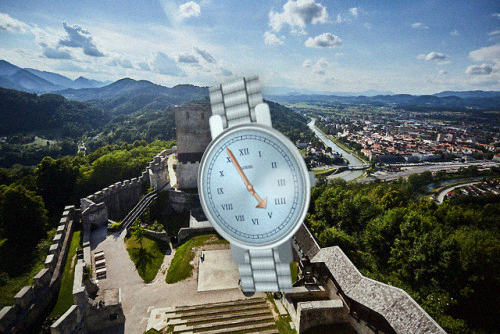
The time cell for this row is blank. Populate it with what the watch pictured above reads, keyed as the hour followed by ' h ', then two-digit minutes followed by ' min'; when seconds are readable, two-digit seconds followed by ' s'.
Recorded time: 4 h 56 min
